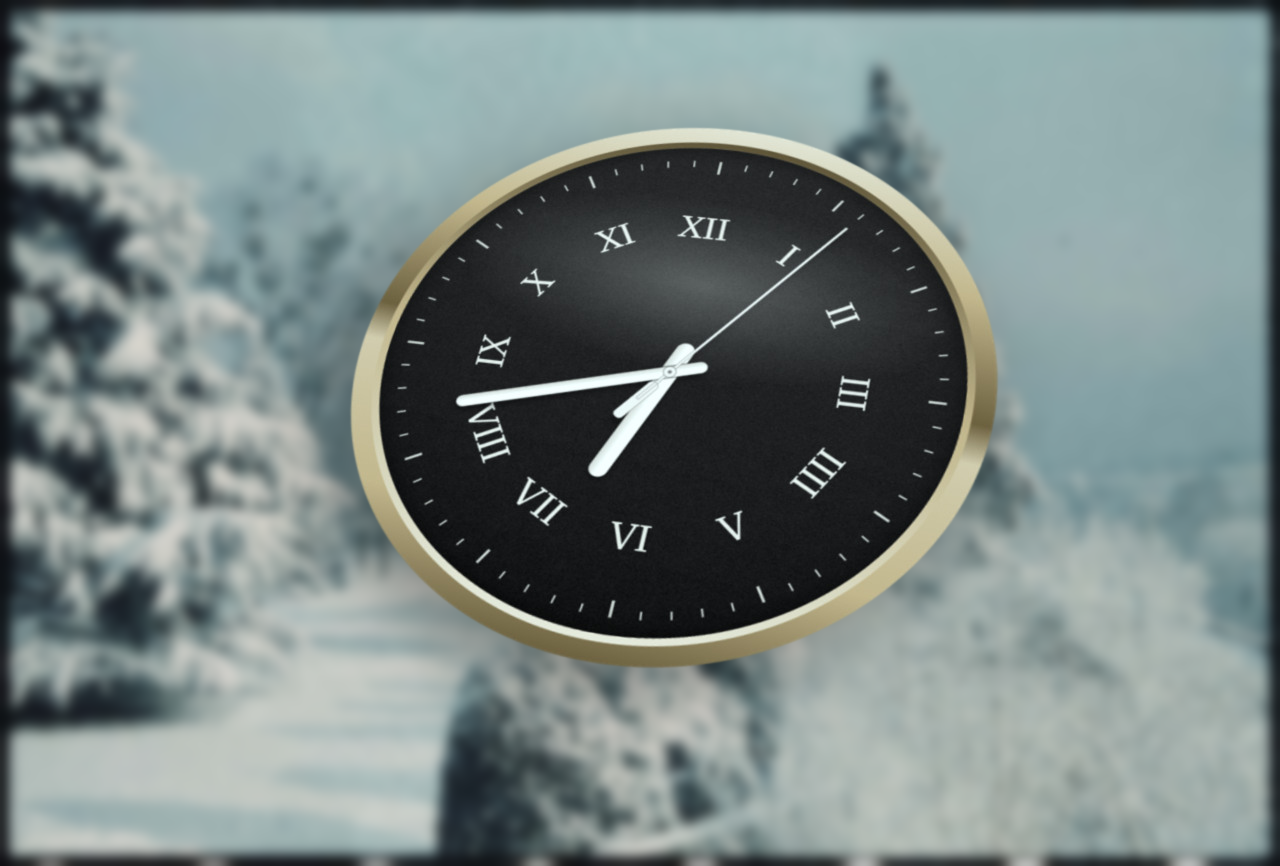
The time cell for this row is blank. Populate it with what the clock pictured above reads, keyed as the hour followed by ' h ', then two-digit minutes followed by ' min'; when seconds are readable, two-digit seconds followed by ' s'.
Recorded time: 6 h 42 min 06 s
